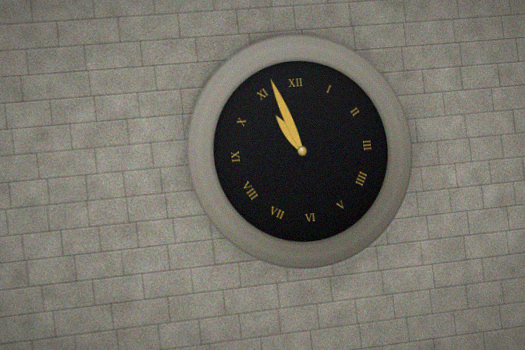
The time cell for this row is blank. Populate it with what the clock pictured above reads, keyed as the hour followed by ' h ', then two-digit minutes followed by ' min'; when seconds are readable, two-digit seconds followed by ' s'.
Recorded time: 10 h 57 min
